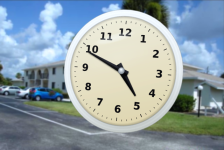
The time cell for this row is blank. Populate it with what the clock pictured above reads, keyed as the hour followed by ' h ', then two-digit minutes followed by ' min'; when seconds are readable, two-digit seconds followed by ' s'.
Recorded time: 4 h 49 min
